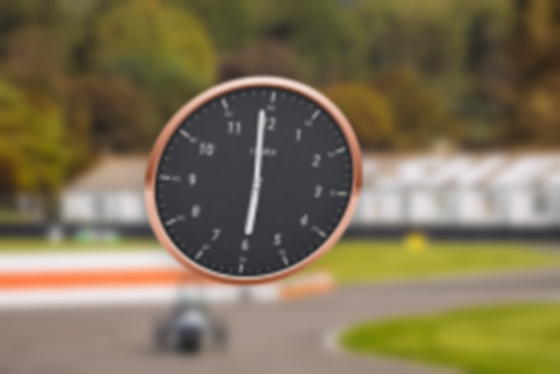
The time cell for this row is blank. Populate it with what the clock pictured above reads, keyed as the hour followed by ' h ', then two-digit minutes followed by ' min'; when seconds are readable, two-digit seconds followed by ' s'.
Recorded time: 5 h 59 min
